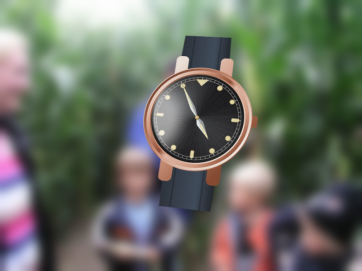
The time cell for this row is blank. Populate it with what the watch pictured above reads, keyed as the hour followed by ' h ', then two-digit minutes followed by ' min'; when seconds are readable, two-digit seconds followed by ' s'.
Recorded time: 4 h 55 min
